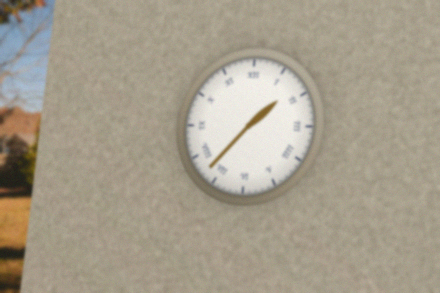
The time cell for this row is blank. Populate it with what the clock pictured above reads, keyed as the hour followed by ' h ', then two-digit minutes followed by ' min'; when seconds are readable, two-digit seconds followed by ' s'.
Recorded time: 1 h 37 min
